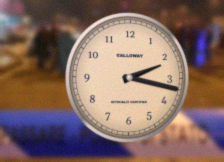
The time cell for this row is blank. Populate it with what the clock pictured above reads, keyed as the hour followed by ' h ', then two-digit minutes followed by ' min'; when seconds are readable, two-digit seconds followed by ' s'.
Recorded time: 2 h 17 min
